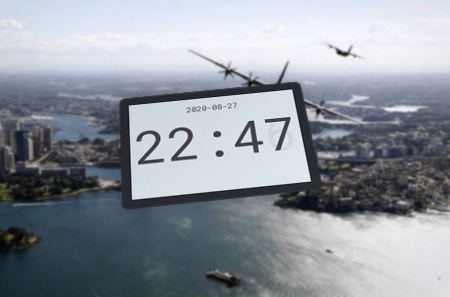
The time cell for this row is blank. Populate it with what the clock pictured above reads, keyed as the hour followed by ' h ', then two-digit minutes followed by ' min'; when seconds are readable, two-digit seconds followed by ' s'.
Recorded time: 22 h 47 min
